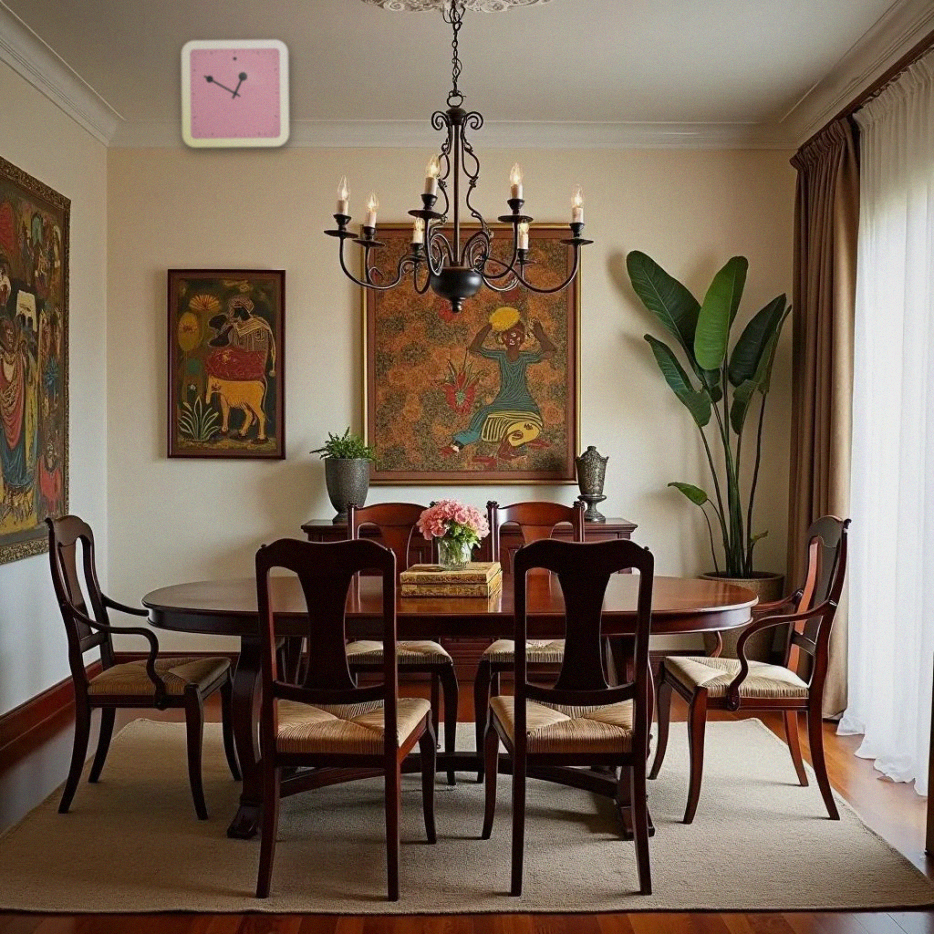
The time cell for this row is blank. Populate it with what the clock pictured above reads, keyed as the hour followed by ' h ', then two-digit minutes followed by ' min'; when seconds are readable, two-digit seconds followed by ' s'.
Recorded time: 12 h 50 min
